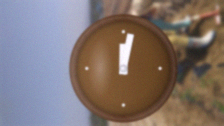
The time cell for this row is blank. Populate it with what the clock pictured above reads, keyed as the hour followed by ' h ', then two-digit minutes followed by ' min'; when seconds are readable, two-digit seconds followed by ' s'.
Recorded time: 12 h 02 min
